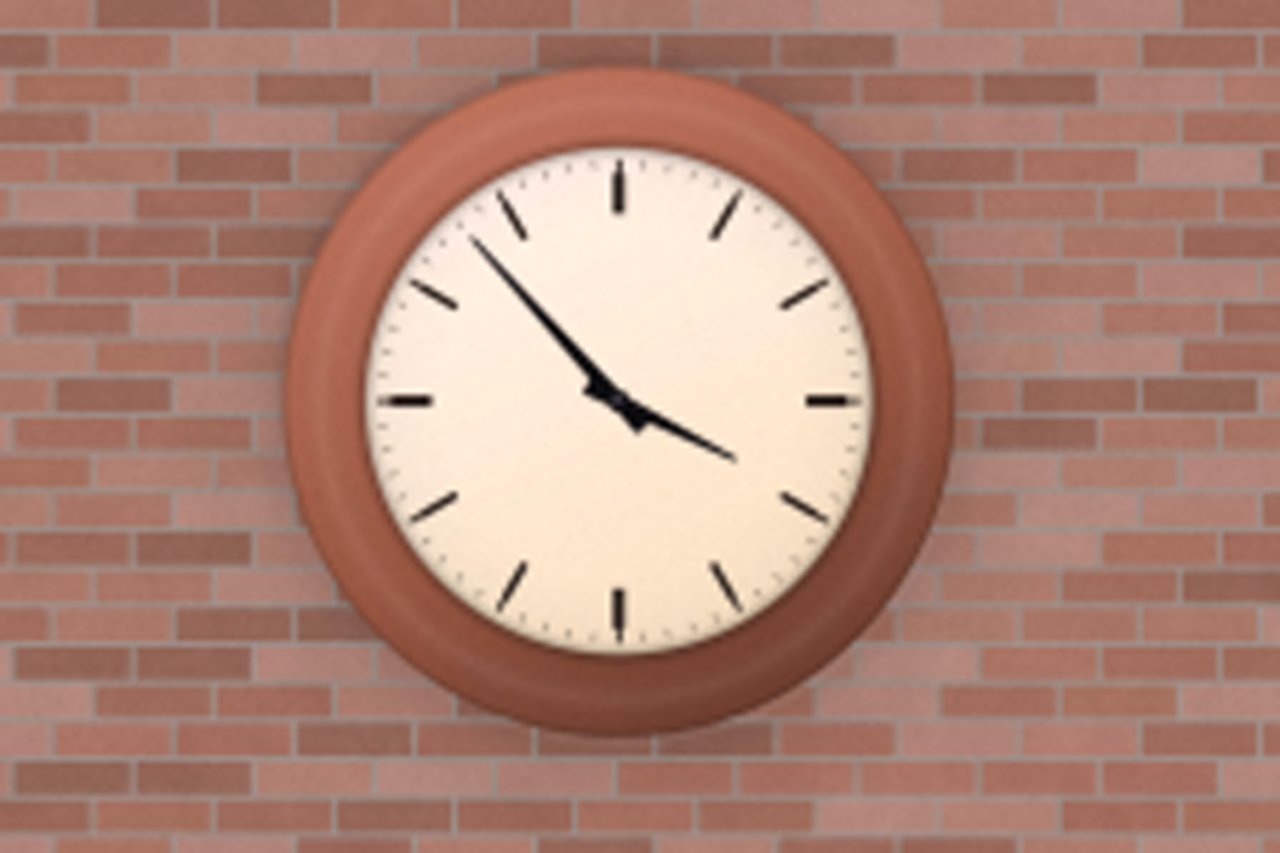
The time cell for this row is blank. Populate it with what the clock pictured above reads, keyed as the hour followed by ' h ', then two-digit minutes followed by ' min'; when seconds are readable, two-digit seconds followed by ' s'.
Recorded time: 3 h 53 min
